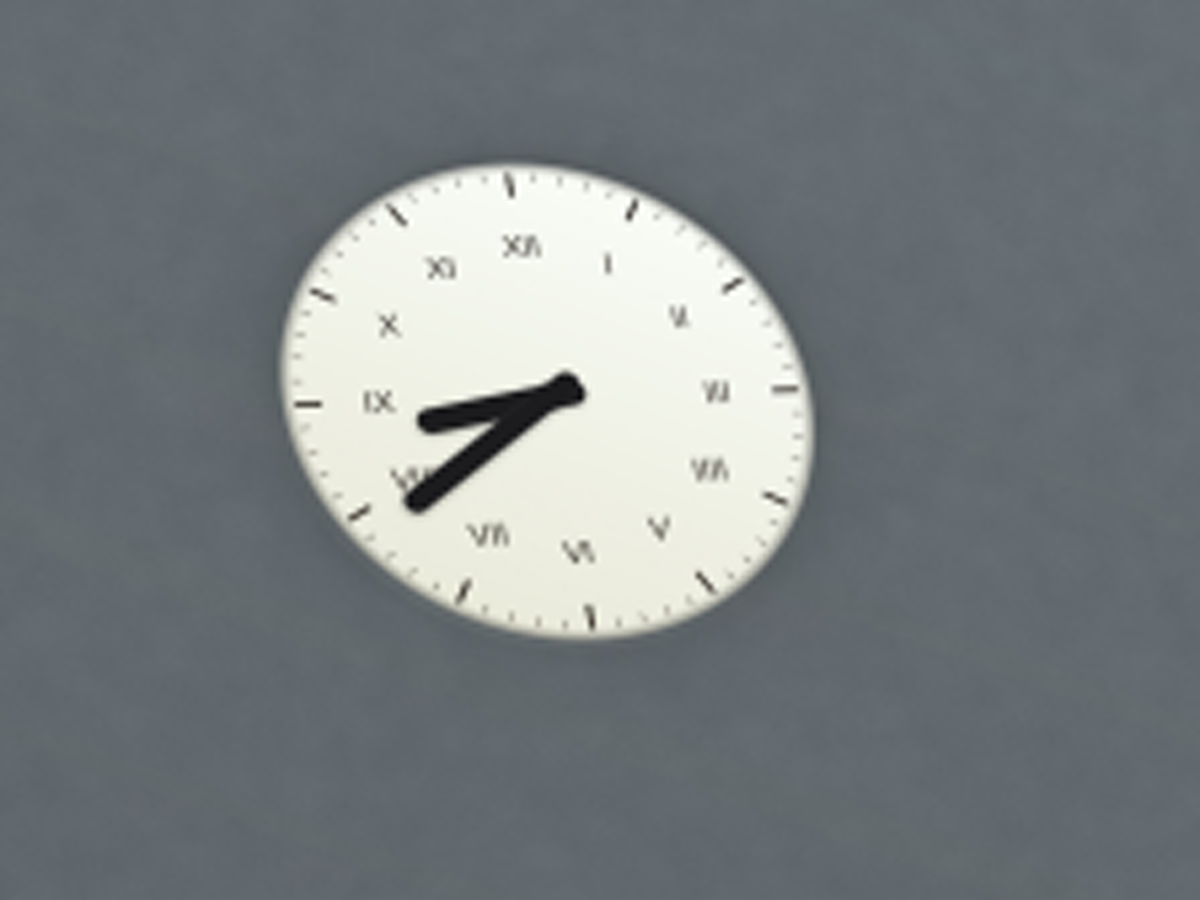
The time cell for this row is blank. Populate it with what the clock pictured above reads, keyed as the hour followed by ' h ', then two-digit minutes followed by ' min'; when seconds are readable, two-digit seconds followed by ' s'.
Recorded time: 8 h 39 min
